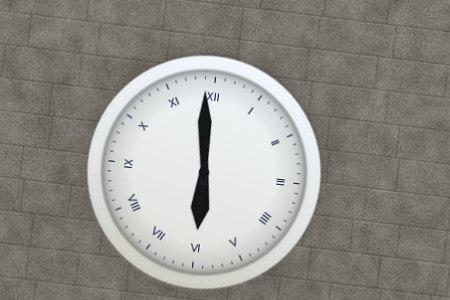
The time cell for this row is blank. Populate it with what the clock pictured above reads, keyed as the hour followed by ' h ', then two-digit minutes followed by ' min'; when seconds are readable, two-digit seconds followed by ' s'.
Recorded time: 5 h 59 min
